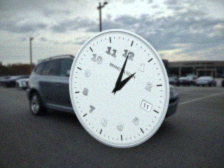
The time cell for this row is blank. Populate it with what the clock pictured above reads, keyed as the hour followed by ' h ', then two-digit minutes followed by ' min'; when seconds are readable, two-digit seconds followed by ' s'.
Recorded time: 1 h 00 min
